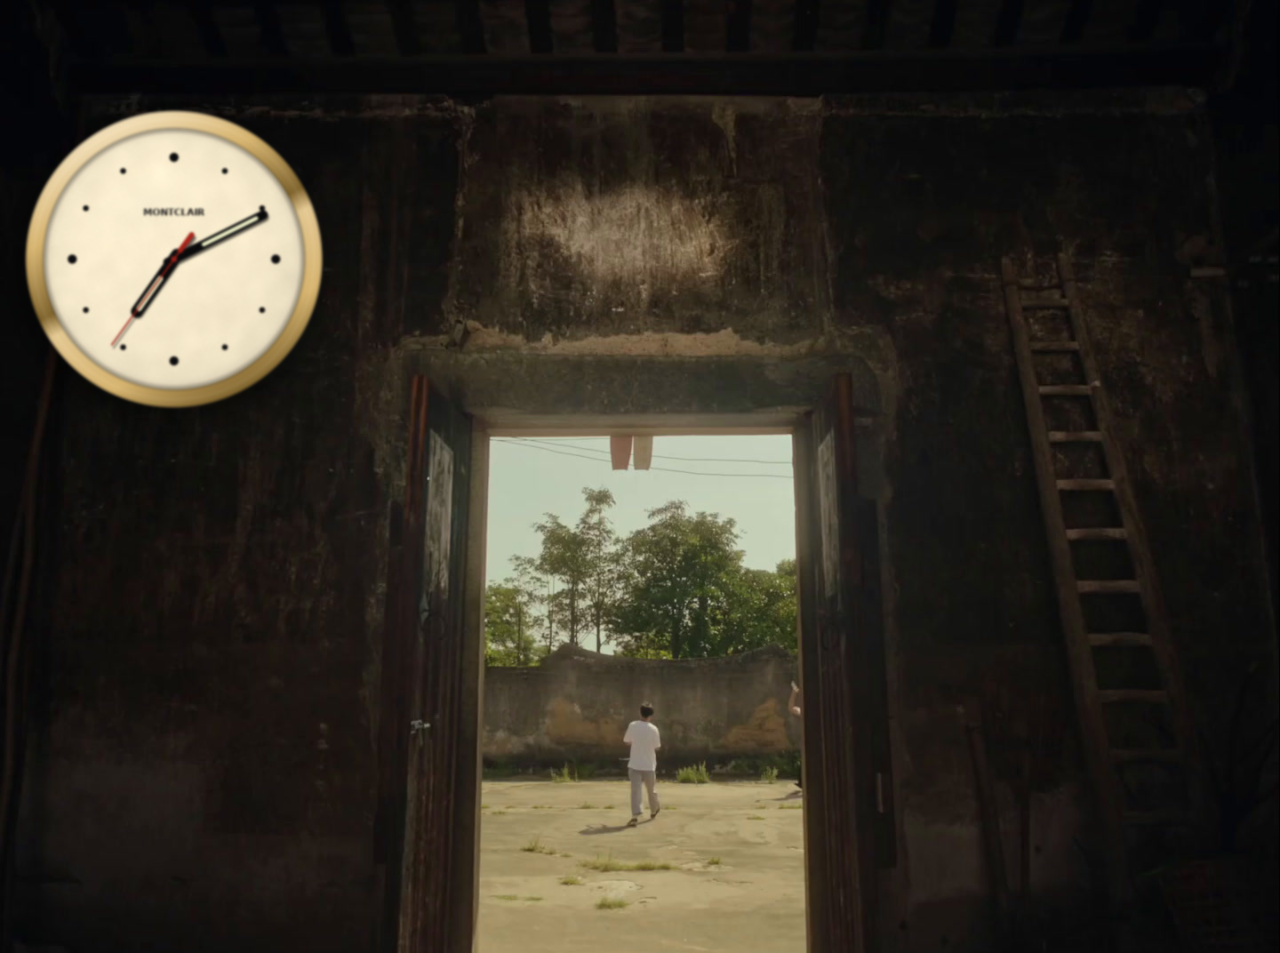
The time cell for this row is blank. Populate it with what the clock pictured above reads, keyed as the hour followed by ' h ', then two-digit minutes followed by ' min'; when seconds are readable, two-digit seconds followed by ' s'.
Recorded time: 7 h 10 min 36 s
